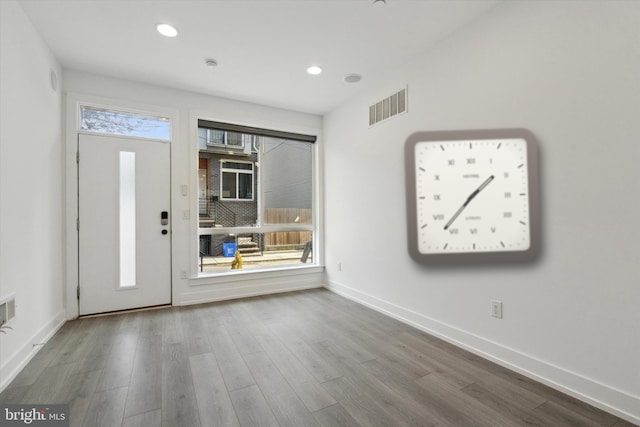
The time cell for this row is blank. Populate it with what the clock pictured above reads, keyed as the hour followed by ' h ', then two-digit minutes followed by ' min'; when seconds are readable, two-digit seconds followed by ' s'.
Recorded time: 1 h 37 min
